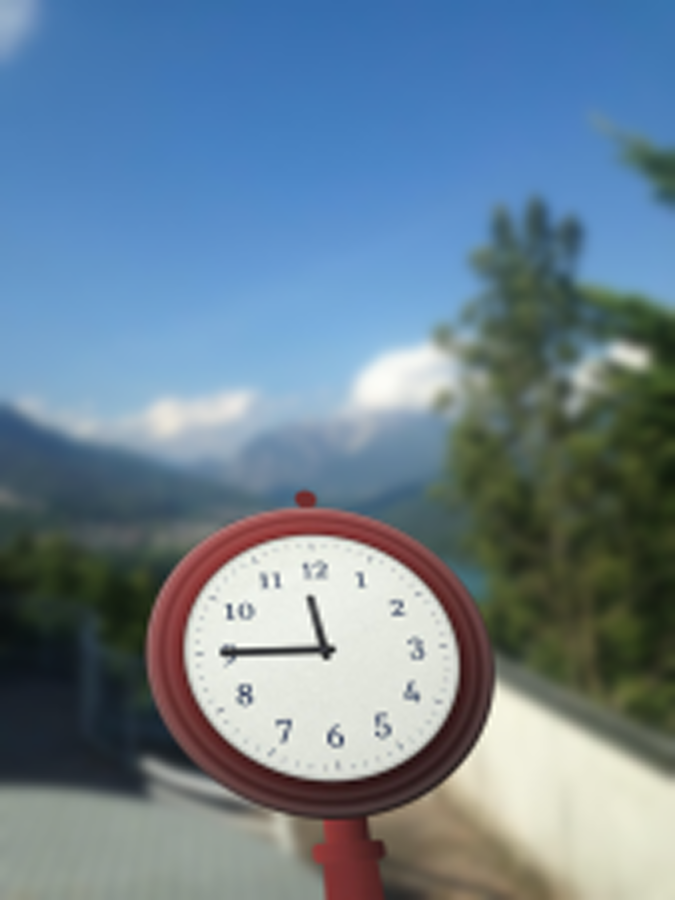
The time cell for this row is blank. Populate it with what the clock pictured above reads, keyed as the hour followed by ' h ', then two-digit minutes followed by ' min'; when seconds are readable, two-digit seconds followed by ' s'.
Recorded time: 11 h 45 min
